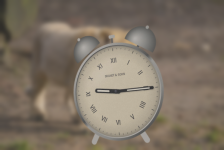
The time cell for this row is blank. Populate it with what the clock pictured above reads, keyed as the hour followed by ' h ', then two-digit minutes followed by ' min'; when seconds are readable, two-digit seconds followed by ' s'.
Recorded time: 9 h 15 min
